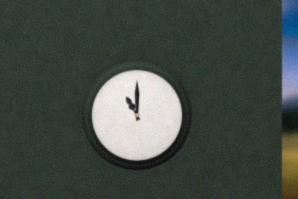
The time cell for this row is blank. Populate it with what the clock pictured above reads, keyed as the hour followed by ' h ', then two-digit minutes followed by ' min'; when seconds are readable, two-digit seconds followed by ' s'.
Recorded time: 11 h 00 min
